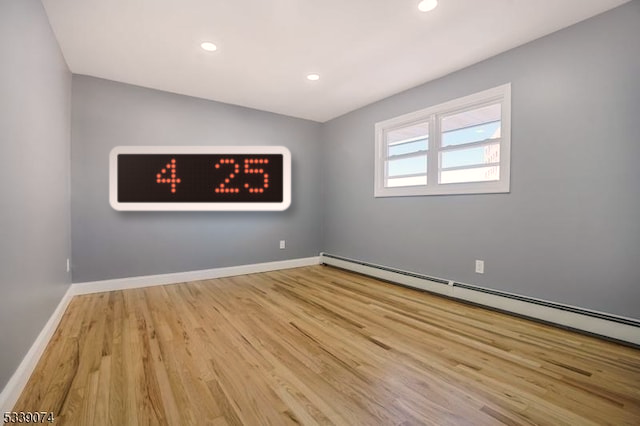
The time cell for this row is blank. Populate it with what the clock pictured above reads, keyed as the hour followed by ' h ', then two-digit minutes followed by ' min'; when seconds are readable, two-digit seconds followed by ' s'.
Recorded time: 4 h 25 min
